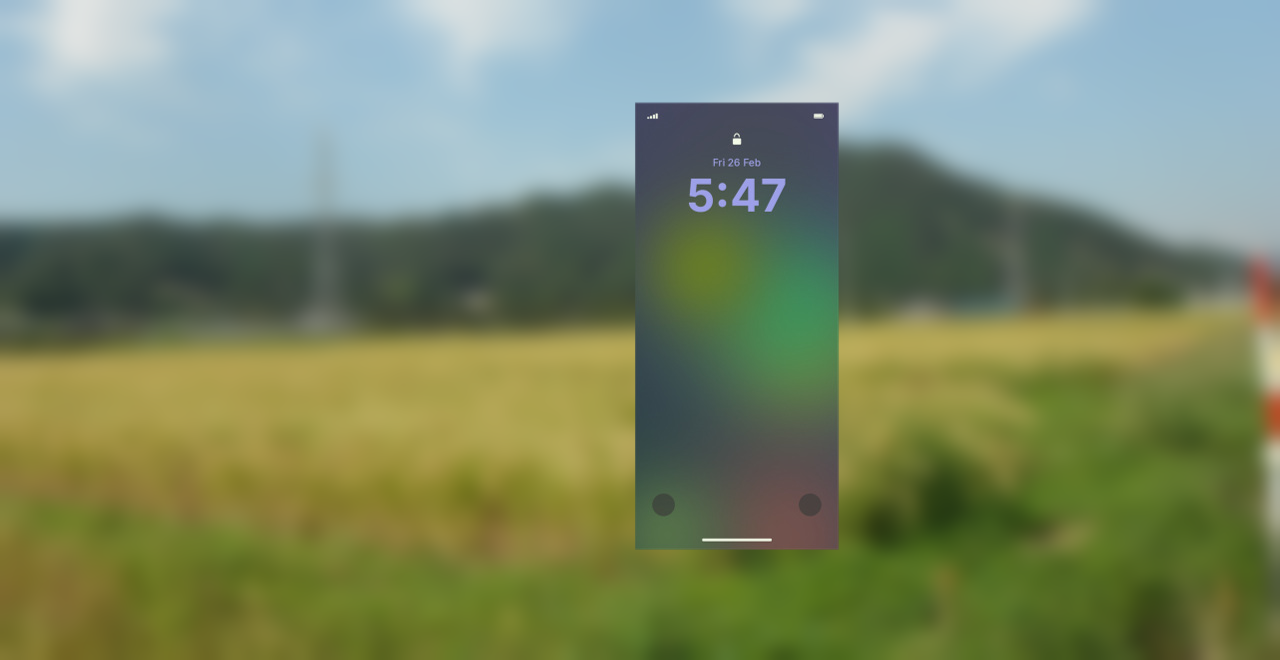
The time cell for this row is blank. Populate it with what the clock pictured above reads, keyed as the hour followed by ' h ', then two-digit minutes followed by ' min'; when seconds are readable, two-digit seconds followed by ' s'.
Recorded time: 5 h 47 min
